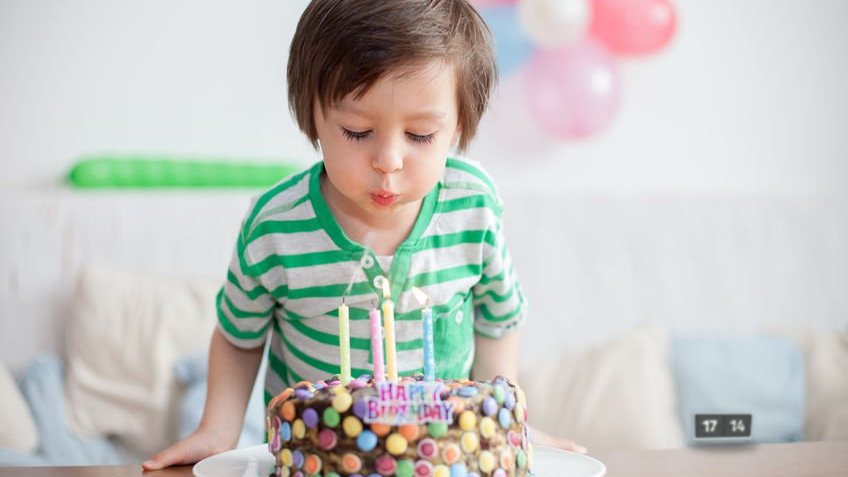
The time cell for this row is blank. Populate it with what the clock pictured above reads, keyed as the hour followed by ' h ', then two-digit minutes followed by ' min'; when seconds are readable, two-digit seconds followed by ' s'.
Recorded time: 17 h 14 min
